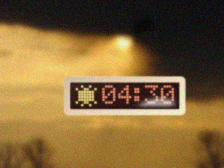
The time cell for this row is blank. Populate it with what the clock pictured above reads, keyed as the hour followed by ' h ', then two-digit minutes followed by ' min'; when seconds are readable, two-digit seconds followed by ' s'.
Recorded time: 4 h 30 min
